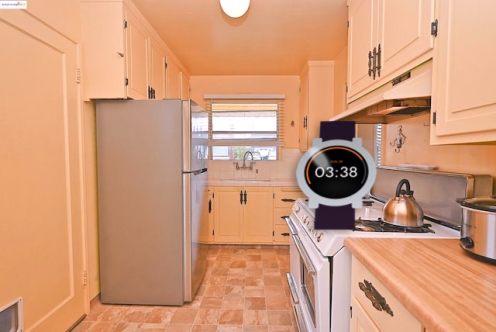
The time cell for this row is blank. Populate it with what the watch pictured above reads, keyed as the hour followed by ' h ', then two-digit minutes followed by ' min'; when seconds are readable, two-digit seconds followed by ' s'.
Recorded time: 3 h 38 min
